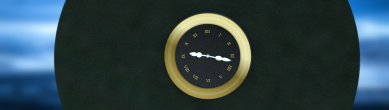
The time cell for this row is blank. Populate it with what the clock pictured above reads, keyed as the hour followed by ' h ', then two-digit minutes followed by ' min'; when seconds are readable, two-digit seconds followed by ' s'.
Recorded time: 9 h 17 min
